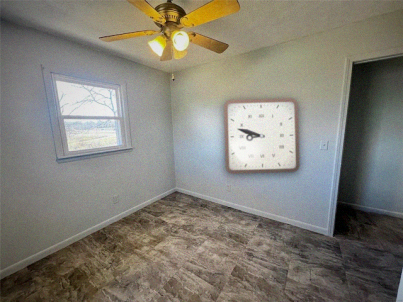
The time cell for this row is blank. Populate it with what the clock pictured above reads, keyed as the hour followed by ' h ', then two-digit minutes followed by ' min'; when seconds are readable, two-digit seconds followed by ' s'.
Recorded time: 8 h 48 min
